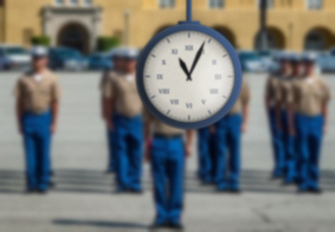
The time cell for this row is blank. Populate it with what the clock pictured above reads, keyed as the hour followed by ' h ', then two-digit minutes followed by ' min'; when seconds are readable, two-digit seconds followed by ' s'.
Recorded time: 11 h 04 min
